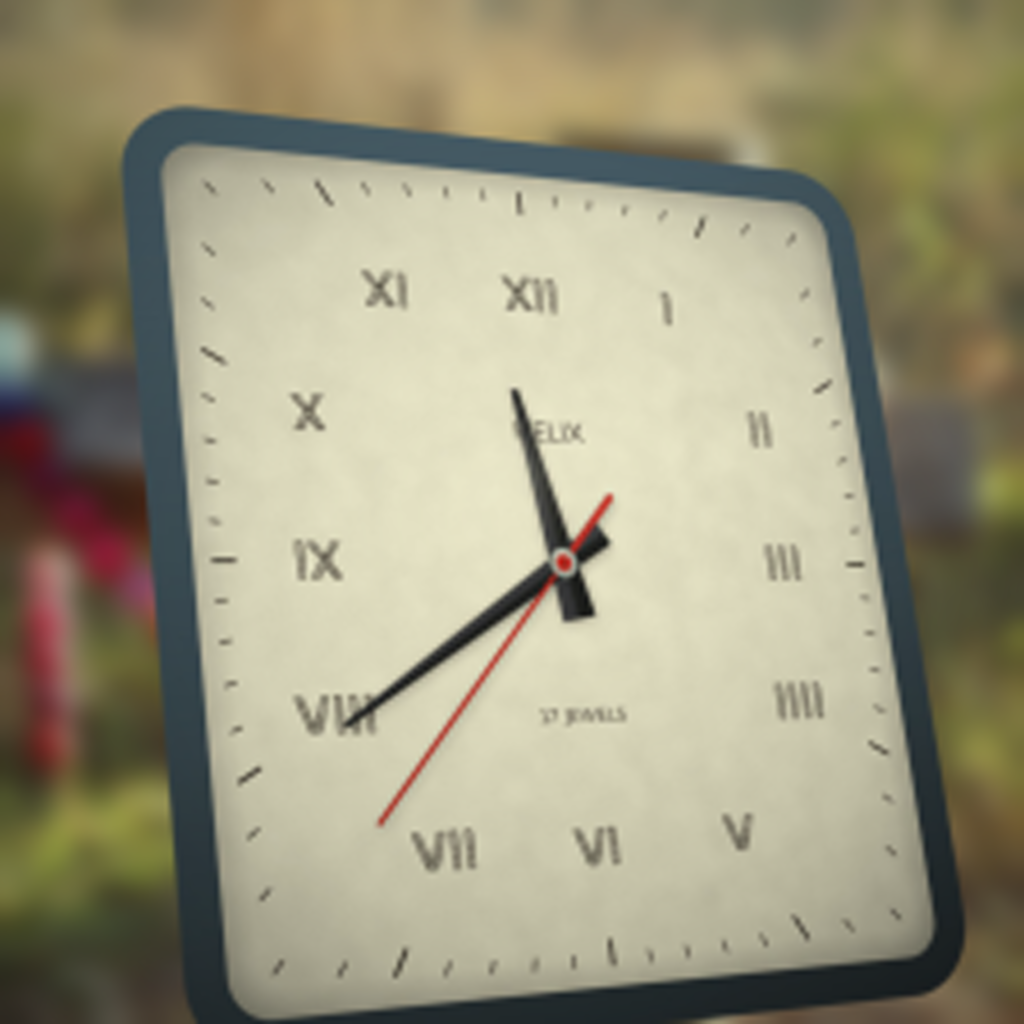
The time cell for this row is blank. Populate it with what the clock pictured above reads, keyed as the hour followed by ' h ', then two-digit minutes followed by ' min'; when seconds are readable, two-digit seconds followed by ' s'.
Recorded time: 11 h 39 min 37 s
